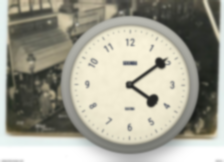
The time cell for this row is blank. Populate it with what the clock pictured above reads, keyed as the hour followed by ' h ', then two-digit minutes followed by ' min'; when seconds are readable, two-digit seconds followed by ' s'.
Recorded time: 4 h 09 min
